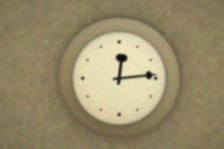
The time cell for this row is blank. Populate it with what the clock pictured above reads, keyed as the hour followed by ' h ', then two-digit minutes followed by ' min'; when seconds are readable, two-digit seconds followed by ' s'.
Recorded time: 12 h 14 min
